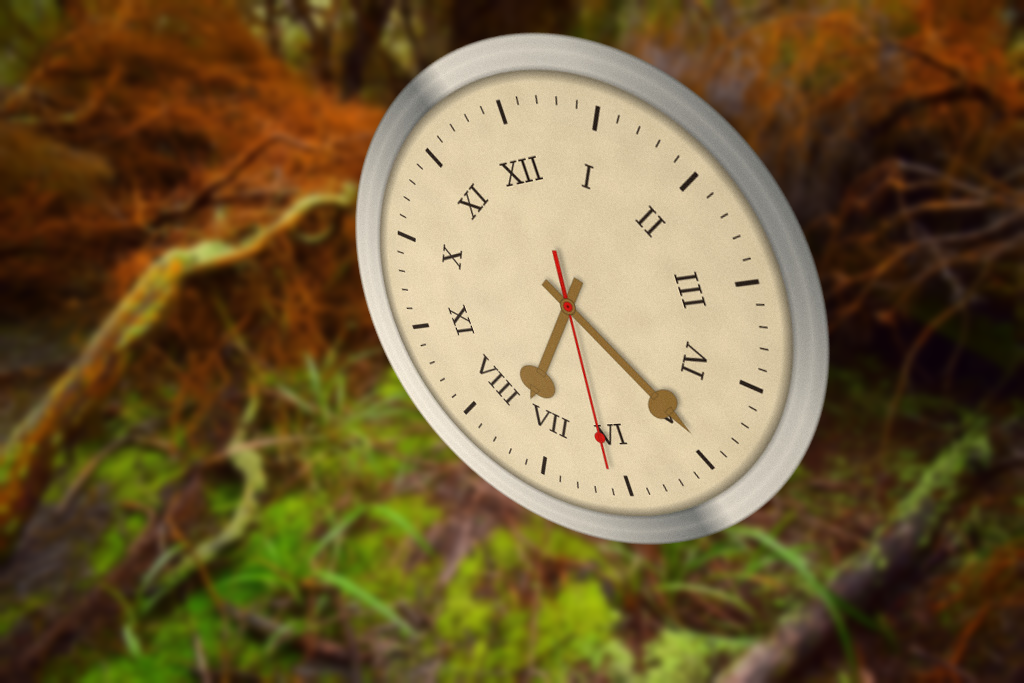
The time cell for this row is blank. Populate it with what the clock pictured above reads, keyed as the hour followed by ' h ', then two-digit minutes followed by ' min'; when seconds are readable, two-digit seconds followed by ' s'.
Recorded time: 7 h 24 min 31 s
